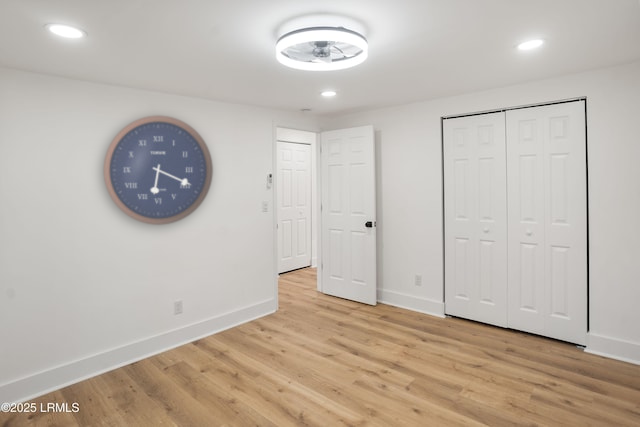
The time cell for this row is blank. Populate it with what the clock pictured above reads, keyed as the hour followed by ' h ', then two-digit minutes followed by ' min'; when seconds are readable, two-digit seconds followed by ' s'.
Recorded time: 6 h 19 min
